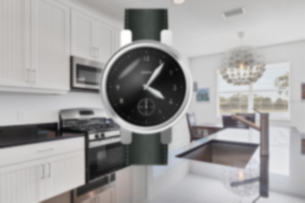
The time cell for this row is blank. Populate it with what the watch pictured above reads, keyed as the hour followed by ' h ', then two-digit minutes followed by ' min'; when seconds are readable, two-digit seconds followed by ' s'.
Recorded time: 4 h 06 min
